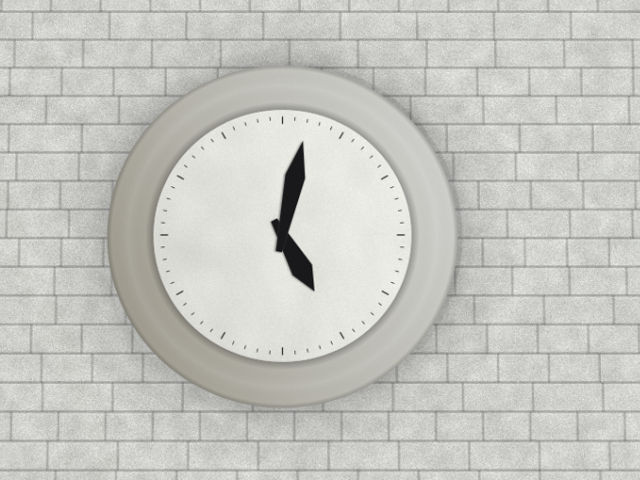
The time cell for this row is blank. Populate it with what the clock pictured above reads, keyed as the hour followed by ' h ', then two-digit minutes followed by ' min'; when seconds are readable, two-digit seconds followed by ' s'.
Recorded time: 5 h 02 min
